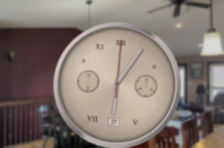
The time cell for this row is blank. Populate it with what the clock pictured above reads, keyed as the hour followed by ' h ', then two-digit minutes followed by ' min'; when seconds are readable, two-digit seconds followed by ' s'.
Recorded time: 6 h 05 min
